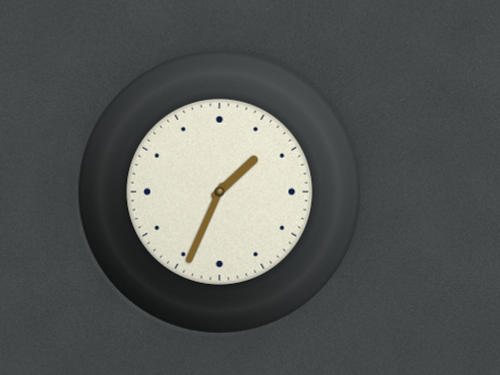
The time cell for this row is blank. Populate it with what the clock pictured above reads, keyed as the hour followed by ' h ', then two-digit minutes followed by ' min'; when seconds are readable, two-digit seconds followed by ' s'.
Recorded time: 1 h 34 min
